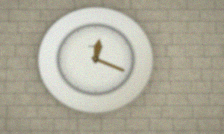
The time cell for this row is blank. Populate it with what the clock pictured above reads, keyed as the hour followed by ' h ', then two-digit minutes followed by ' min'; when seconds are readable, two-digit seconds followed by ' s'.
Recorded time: 12 h 19 min
